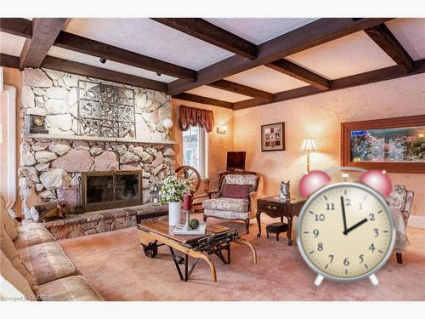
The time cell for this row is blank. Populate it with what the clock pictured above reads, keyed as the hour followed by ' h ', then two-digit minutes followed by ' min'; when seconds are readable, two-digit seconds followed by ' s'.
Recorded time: 1 h 59 min
